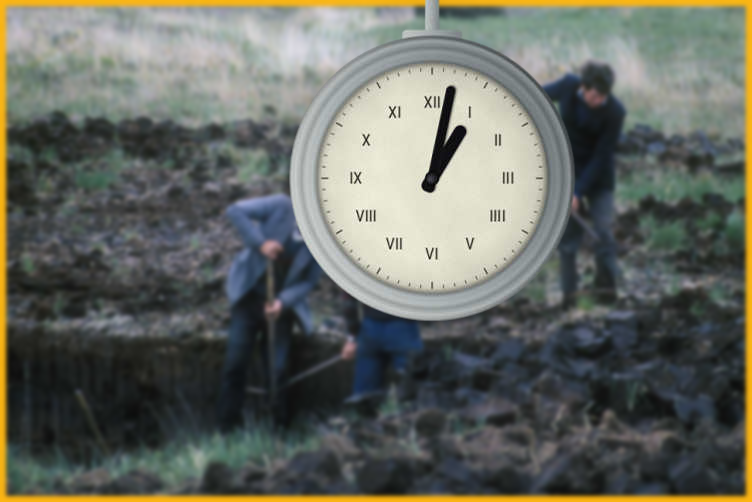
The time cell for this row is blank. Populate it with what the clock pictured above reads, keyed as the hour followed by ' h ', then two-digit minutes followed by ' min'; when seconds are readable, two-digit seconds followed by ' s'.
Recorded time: 1 h 02 min
